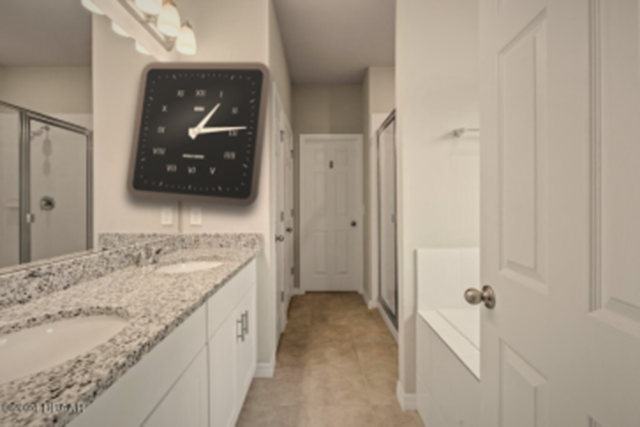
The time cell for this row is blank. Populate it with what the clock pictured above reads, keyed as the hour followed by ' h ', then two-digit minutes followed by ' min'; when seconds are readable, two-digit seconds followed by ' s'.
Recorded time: 1 h 14 min
